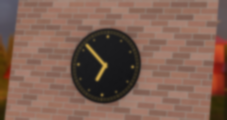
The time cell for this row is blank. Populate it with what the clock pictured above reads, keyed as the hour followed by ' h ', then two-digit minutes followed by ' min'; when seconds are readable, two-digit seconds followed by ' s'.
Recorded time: 6 h 52 min
